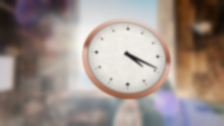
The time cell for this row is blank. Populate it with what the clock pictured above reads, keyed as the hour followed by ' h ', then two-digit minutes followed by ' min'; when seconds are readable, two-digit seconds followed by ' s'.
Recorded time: 4 h 19 min
